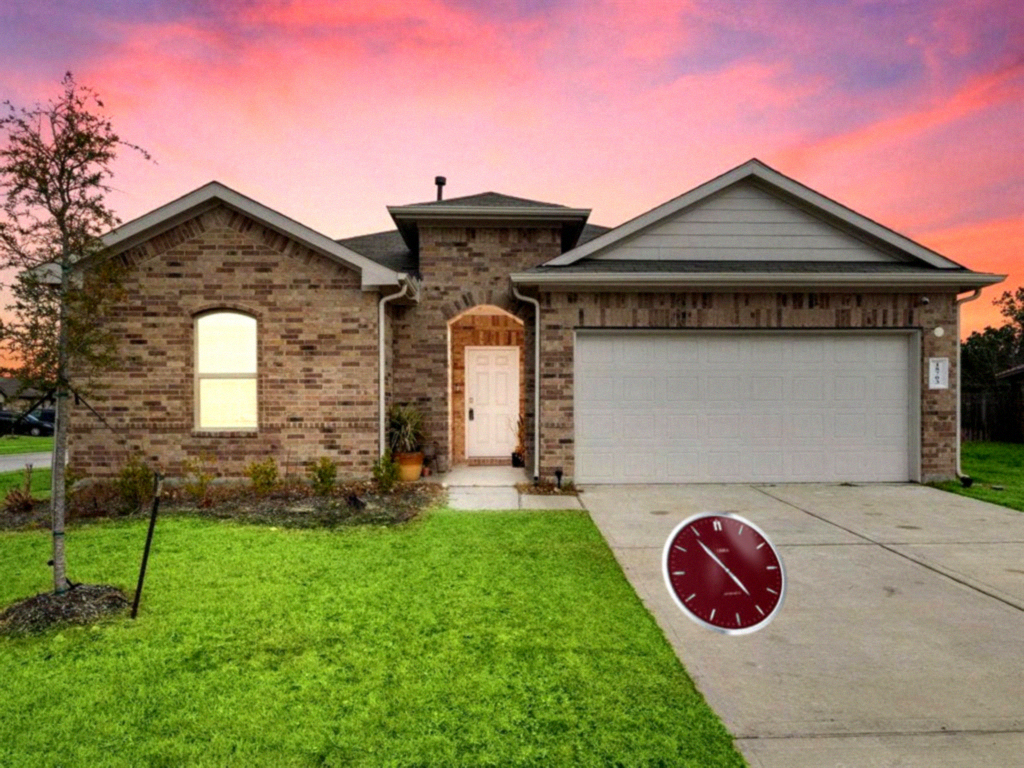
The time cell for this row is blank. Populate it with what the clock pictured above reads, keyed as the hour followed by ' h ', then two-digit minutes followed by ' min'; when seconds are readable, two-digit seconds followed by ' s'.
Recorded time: 4 h 54 min
